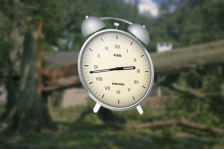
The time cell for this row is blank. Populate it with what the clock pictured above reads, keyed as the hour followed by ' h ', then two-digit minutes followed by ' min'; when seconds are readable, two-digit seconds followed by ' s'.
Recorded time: 2 h 43 min
